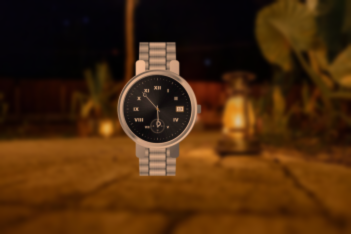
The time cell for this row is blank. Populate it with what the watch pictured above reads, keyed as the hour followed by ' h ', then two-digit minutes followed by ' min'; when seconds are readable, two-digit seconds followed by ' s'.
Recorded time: 5 h 53 min
